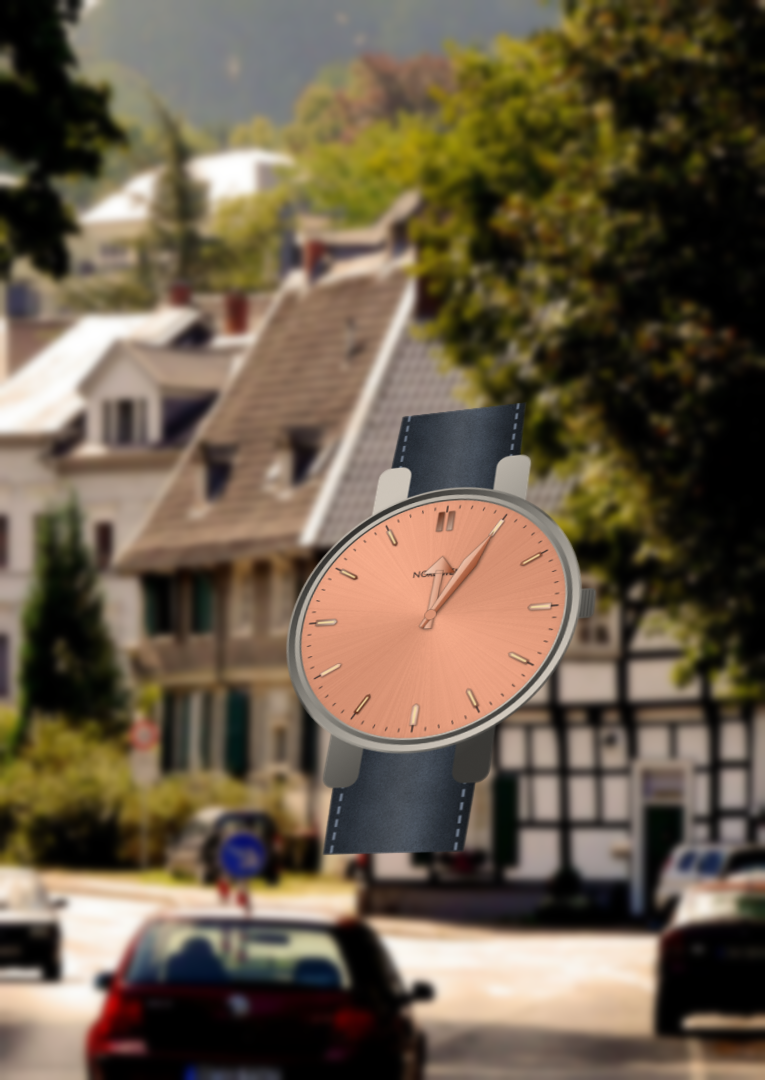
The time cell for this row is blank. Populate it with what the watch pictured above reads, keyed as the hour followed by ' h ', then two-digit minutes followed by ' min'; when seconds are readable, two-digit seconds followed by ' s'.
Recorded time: 12 h 05 min
